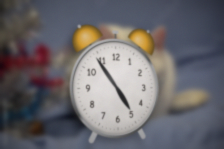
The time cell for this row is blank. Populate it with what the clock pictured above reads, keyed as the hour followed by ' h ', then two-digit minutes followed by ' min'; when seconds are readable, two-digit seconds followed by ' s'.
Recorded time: 4 h 54 min
